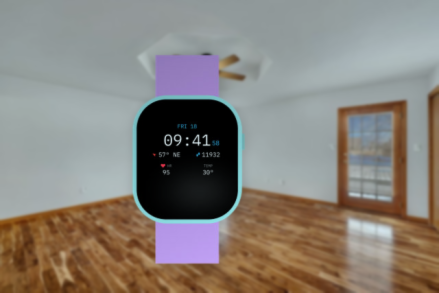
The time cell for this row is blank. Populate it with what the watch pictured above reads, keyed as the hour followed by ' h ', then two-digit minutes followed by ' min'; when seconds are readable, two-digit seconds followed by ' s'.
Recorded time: 9 h 41 min
